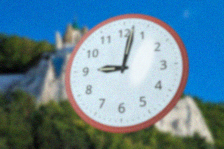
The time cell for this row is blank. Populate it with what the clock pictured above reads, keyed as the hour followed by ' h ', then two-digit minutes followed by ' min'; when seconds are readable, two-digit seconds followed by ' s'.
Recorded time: 9 h 02 min
